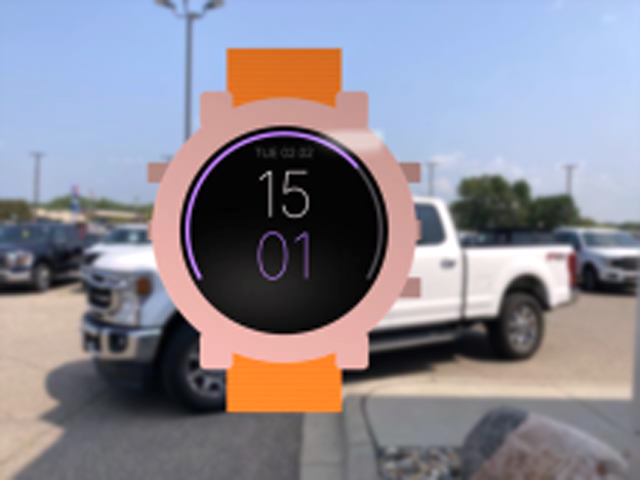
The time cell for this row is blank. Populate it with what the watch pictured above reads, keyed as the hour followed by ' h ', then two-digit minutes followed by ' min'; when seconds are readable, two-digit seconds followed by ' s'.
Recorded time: 15 h 01 min
